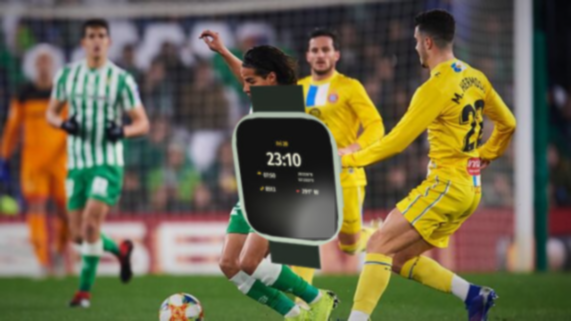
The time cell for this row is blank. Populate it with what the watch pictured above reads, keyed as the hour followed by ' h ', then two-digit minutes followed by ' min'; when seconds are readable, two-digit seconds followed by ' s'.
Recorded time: 23 h 10 min
